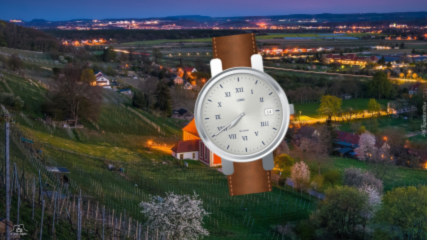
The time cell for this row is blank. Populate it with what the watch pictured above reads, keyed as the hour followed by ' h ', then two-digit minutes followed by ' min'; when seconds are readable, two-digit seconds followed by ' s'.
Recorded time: 7 h 40 min
